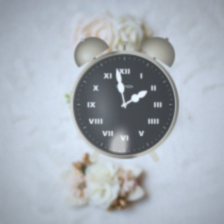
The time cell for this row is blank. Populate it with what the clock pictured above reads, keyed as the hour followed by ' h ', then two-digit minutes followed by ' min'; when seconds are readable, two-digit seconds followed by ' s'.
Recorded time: 1 h 58 min
